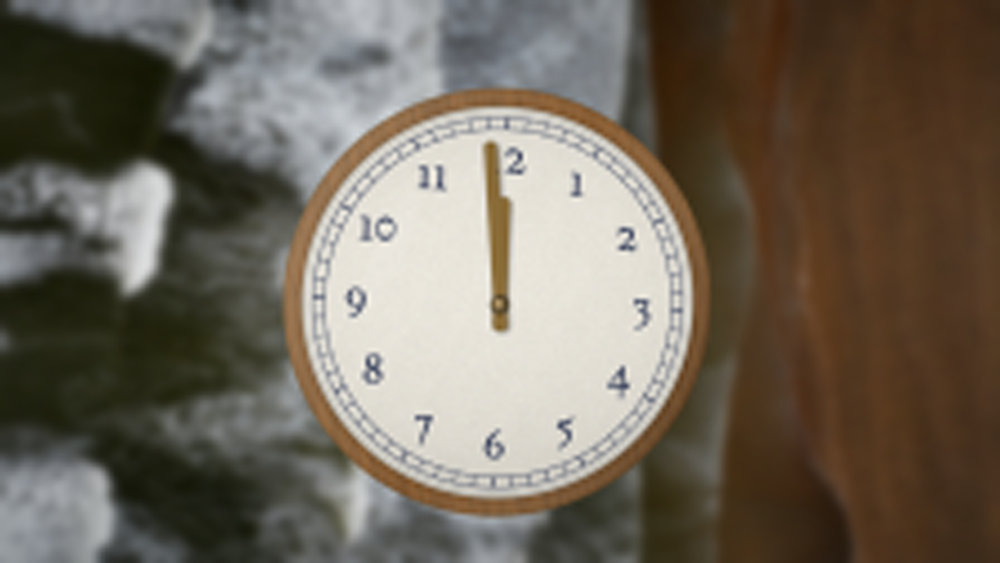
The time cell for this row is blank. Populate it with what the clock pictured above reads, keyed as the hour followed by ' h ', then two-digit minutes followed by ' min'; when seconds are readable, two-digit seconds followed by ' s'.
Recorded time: 11 h 59 min
